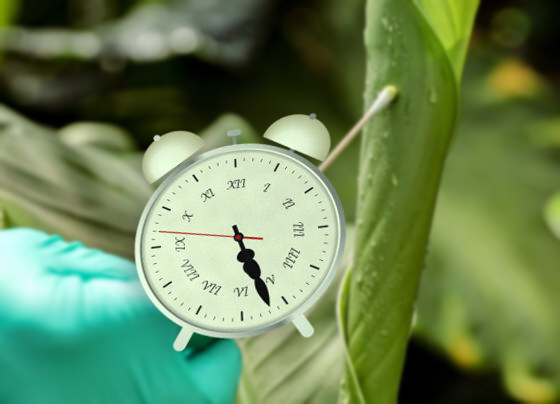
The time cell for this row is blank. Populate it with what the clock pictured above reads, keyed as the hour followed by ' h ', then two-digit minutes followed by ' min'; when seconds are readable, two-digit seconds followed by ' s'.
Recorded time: 5 h 26 min 47 s
